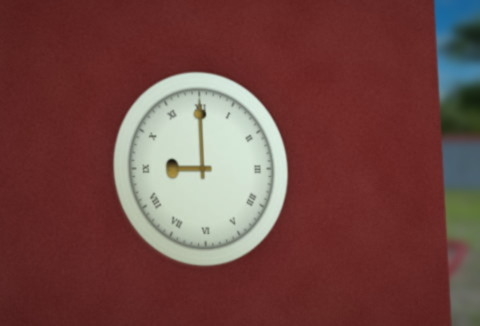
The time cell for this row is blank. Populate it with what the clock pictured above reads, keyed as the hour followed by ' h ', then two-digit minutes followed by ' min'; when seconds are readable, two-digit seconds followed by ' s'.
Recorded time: 9 h 00 min
